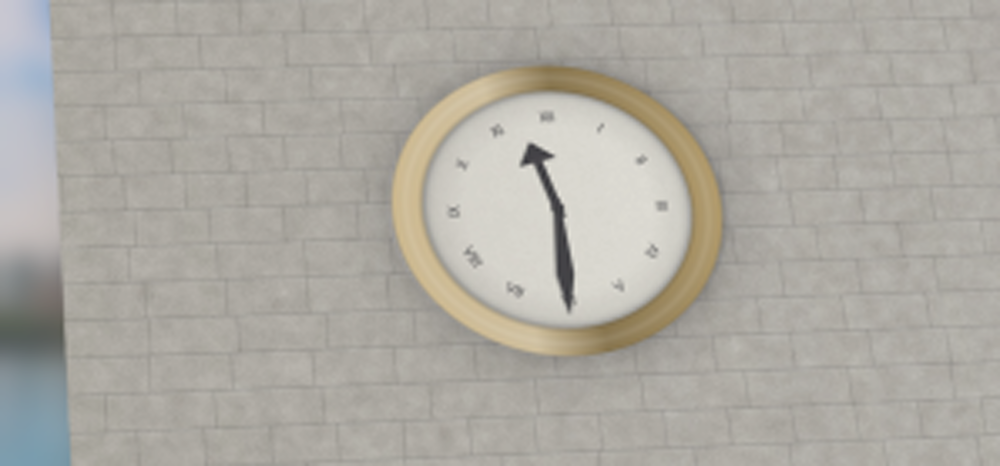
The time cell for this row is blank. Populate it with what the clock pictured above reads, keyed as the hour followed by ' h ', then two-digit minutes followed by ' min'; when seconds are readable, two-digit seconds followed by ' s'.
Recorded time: 11 h 30 min
